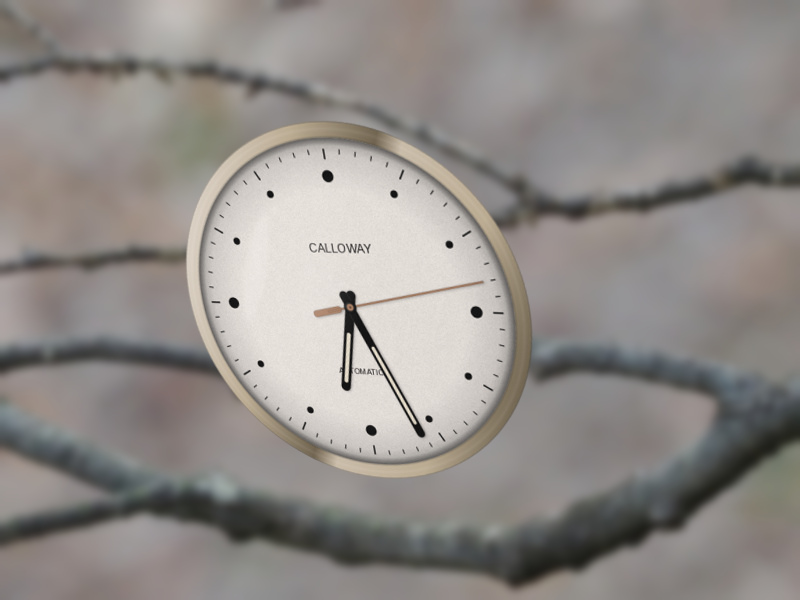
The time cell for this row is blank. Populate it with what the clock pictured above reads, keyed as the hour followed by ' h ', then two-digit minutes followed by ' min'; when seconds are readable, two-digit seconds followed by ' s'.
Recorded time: 6 h 26 min 13 s
